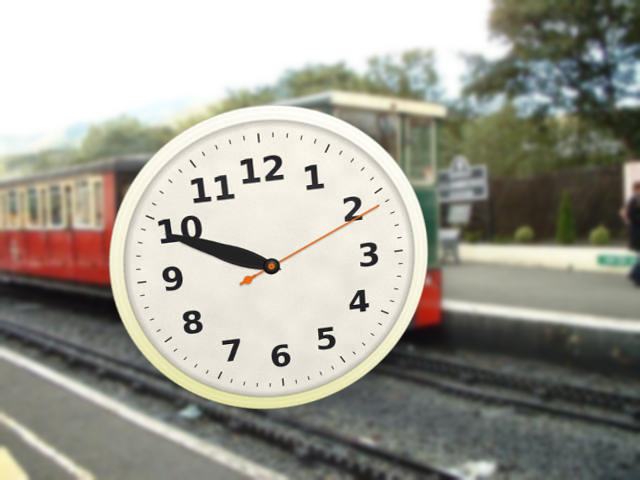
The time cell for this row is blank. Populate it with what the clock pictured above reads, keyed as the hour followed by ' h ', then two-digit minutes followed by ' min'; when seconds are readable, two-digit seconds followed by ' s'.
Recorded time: 9 h 49 min 11 s
